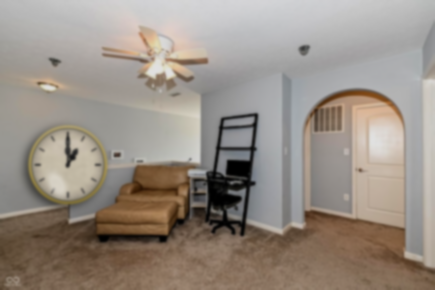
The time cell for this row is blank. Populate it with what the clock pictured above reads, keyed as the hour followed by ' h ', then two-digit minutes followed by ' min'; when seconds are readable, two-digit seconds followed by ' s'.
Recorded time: 1 h 00 min
